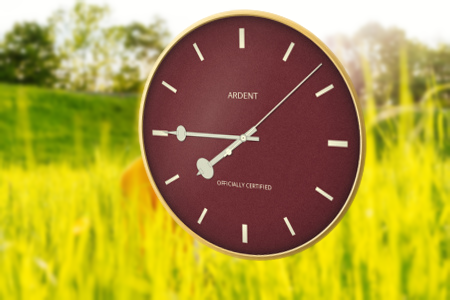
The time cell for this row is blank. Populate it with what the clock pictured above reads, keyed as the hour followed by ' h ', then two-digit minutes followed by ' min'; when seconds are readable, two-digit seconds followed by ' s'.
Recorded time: 7 h 45 min 08 s
